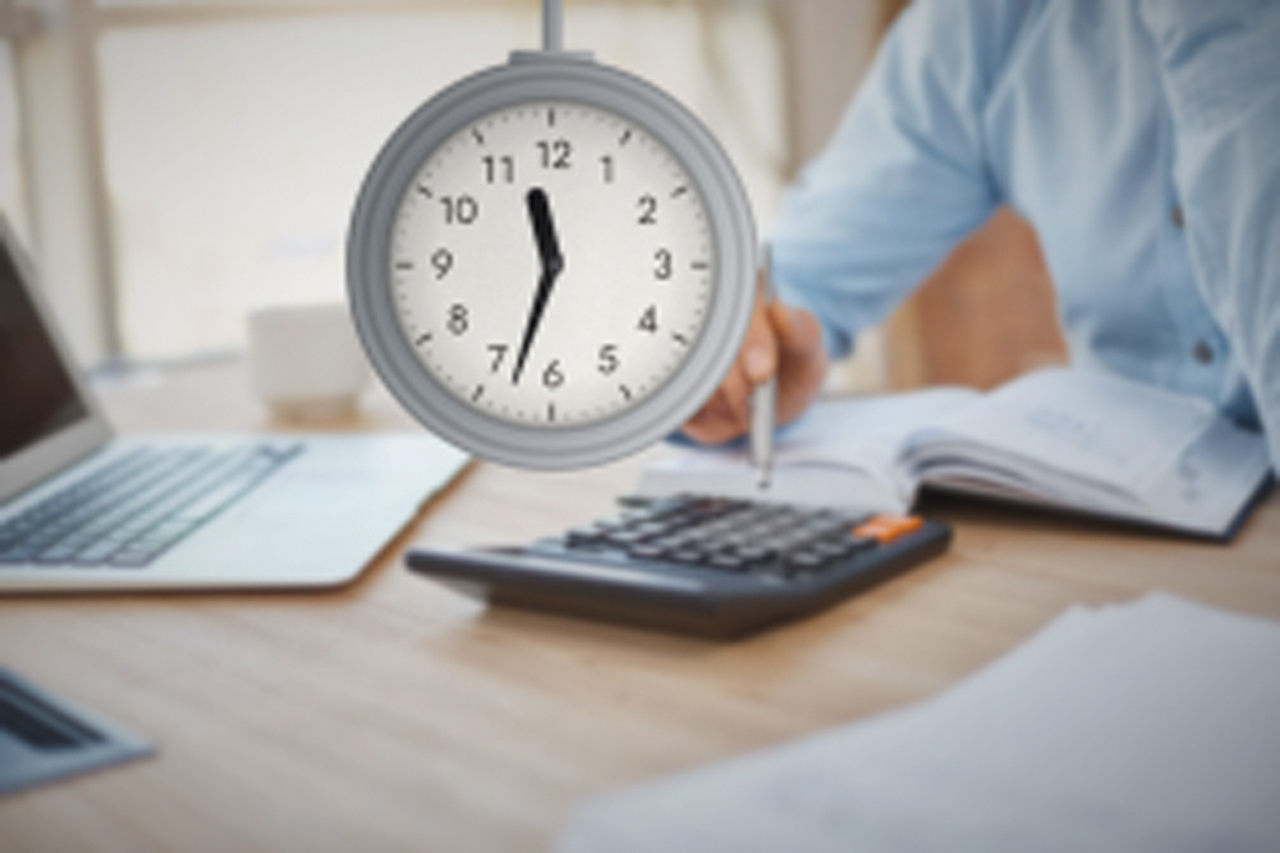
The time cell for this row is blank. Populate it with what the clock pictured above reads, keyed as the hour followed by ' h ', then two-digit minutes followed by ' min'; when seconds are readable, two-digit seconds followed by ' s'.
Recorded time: 11 h 33 min
